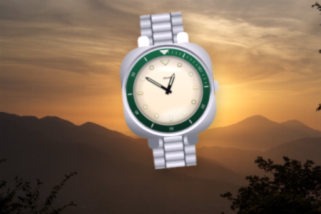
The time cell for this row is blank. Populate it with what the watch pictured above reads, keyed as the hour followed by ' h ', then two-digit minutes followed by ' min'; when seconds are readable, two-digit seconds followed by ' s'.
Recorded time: 12 h 51 min
